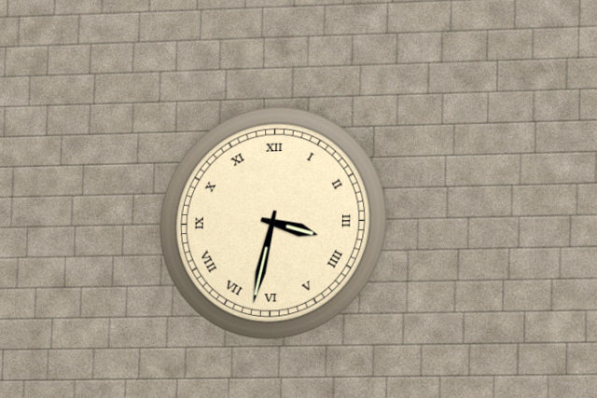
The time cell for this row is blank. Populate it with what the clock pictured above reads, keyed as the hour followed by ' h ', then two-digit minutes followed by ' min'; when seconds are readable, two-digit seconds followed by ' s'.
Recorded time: 3 h 32 min
